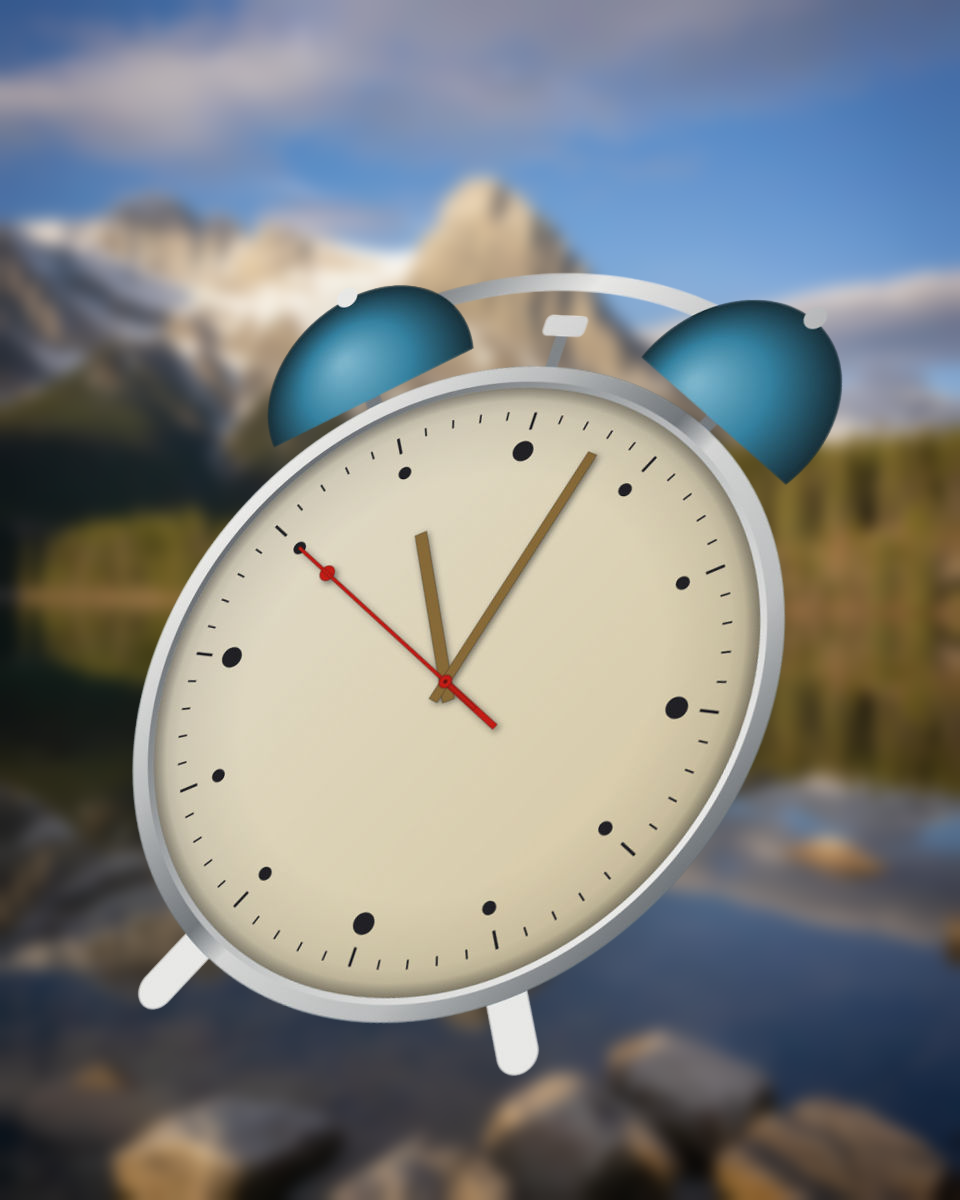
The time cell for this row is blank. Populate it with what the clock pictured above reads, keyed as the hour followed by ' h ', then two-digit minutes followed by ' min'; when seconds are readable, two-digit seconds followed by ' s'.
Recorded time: 11 h 02 min 50 s
